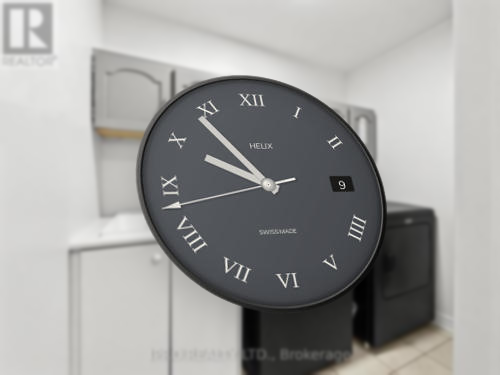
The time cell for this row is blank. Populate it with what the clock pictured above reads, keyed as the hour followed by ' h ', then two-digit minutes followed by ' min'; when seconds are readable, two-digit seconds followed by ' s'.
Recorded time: 9 h 53 min 43 s
